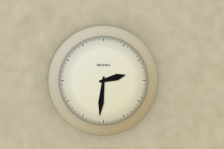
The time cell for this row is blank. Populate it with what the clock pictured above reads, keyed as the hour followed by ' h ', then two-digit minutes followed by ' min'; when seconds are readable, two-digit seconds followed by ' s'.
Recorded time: 2 h 31 min
